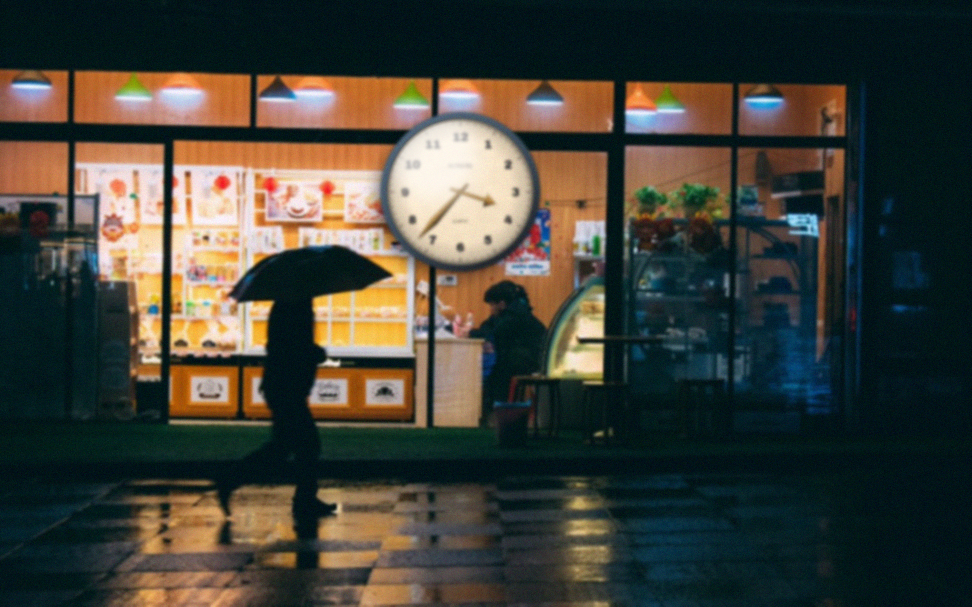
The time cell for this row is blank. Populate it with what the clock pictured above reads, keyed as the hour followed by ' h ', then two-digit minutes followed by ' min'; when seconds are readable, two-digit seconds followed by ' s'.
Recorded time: 3 h 37 min
